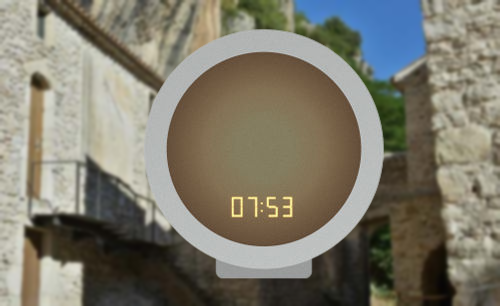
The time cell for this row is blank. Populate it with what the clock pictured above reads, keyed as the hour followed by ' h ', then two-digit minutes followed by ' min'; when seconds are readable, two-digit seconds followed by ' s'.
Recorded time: 7 h 53 min
